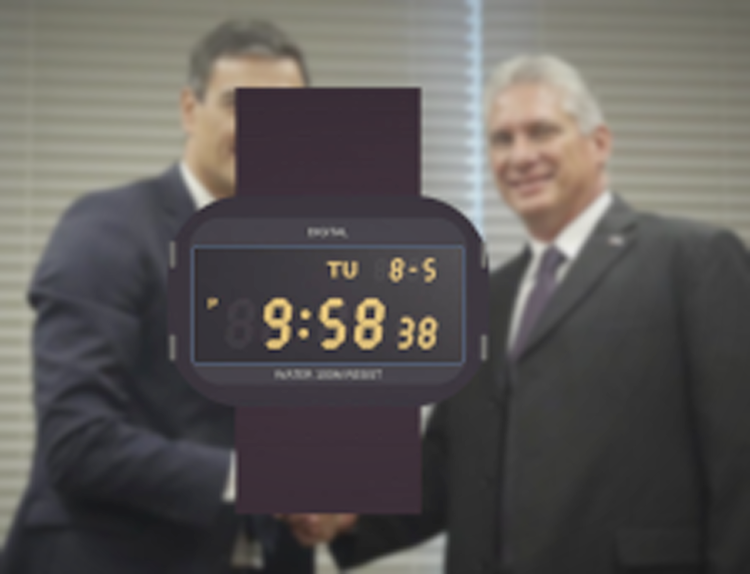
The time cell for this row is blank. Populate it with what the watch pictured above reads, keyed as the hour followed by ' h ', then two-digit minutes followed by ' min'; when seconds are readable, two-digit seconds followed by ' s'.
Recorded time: 9 h 58 min 38 s
